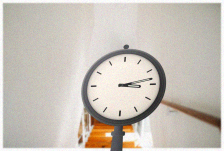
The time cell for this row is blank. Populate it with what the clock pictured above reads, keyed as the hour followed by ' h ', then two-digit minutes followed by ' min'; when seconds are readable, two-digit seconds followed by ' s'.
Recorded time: 3 h 13 min
